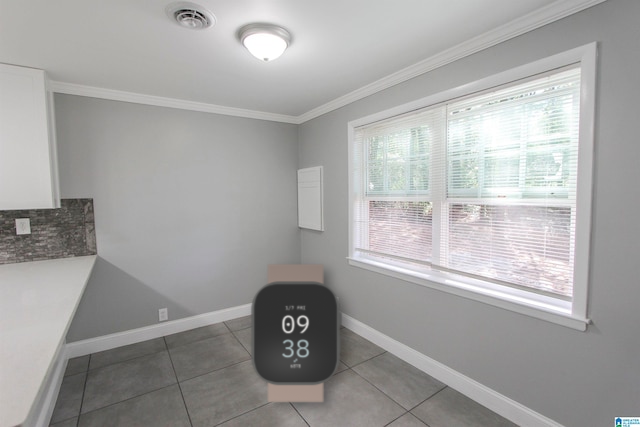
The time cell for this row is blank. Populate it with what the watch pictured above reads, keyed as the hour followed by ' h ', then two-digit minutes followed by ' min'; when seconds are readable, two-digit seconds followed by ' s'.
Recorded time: 9 h 38 min
